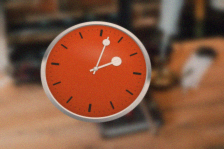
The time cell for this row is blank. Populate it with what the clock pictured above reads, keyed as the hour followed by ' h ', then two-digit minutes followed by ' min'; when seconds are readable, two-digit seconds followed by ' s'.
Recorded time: 2 h 02 min
